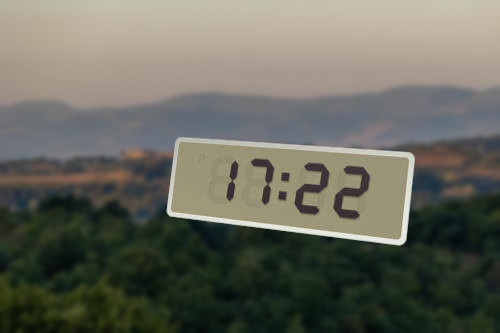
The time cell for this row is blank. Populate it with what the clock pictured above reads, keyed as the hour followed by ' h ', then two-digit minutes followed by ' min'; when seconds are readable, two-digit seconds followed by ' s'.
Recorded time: 17 h 22 min
